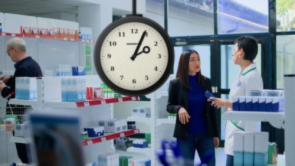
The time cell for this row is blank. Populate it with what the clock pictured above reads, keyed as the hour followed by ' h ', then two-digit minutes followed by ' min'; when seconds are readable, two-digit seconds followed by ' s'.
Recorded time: 2 h 04 min
